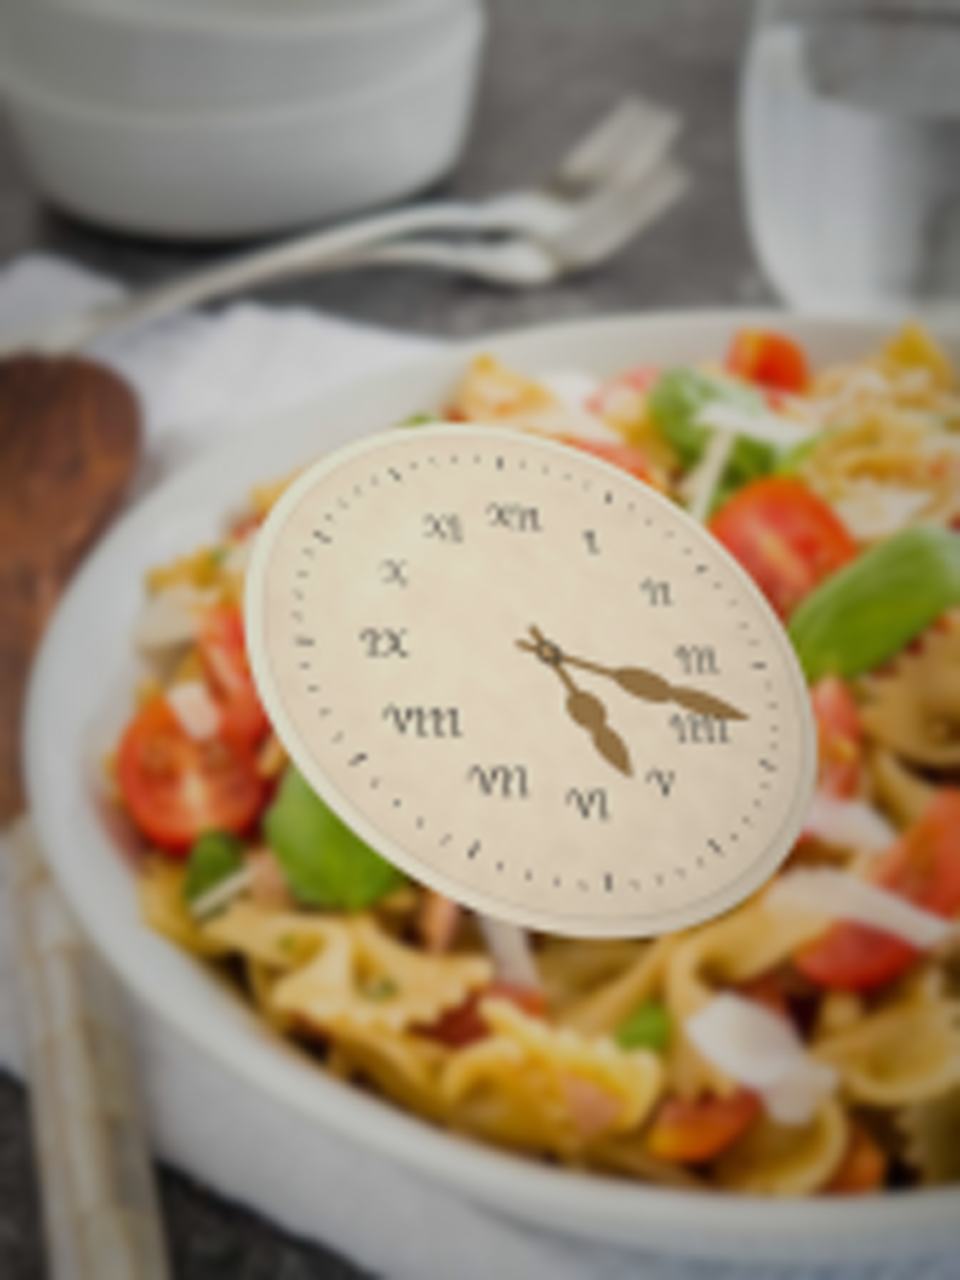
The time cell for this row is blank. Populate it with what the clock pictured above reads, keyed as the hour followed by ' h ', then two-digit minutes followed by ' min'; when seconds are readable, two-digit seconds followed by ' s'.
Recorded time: 5 h 18 min
